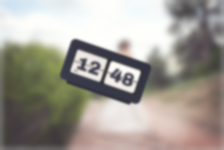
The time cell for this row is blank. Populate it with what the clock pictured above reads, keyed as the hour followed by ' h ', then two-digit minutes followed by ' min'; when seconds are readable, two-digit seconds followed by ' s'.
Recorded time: 12 h 48 min
